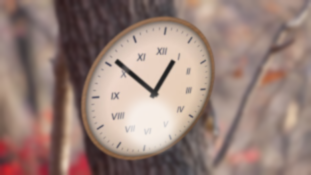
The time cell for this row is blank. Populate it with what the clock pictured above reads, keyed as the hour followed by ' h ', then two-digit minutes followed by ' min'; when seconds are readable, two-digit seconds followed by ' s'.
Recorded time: 12 h 51 min
